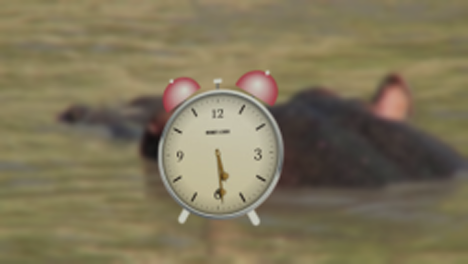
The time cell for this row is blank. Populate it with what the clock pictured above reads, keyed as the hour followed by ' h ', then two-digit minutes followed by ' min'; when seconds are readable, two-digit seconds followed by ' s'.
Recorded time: 5 h 29 min
